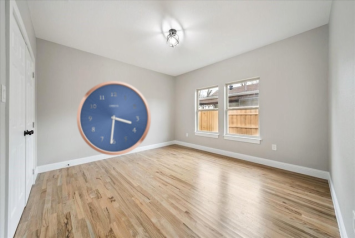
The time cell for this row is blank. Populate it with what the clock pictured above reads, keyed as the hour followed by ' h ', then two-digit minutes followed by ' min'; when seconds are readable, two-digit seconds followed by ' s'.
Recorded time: 3 h 31 min
